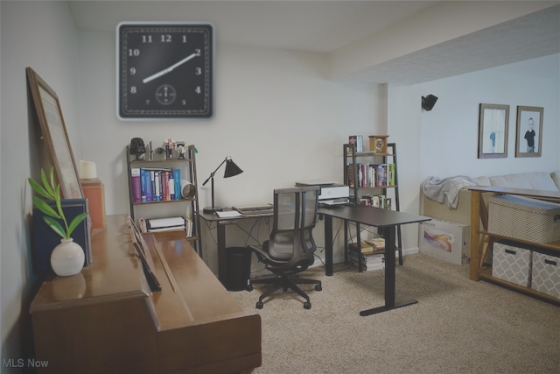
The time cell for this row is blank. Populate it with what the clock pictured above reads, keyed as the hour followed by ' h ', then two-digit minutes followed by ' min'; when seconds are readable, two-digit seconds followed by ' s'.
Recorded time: 8 h 10 min
